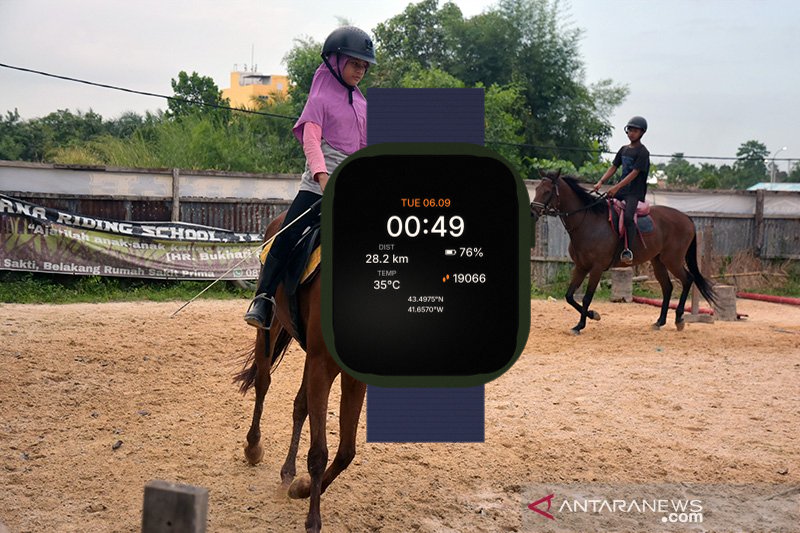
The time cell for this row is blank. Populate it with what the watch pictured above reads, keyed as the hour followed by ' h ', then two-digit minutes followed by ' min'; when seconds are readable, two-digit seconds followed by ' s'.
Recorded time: 0 h 49 min
